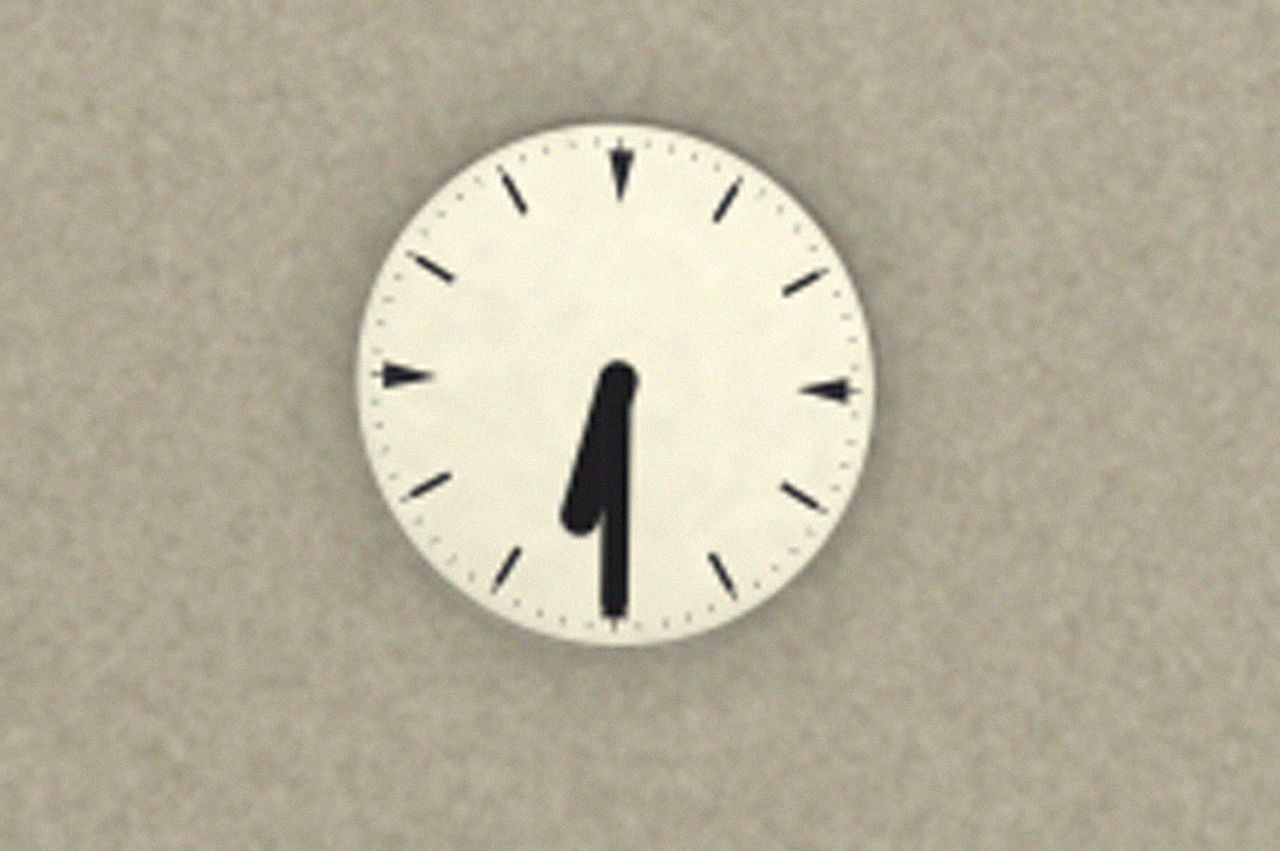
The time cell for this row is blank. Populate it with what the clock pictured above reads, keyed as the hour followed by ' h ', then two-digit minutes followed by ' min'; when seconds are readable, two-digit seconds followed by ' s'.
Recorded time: 6 h 30 min
